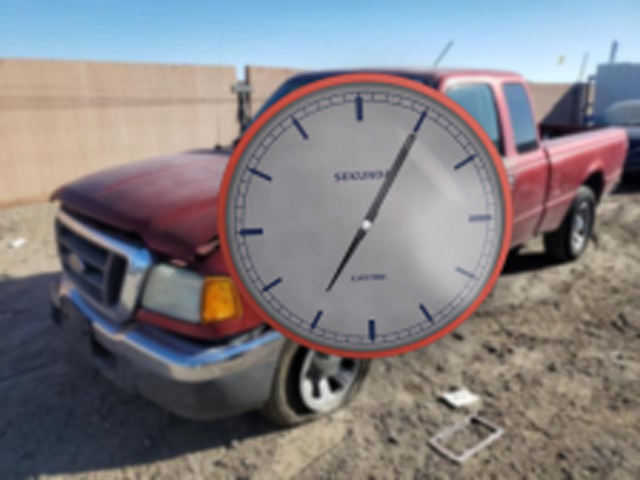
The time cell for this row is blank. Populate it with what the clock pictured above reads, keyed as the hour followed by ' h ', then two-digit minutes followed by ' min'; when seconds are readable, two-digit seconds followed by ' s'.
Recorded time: 7 h 05 min
